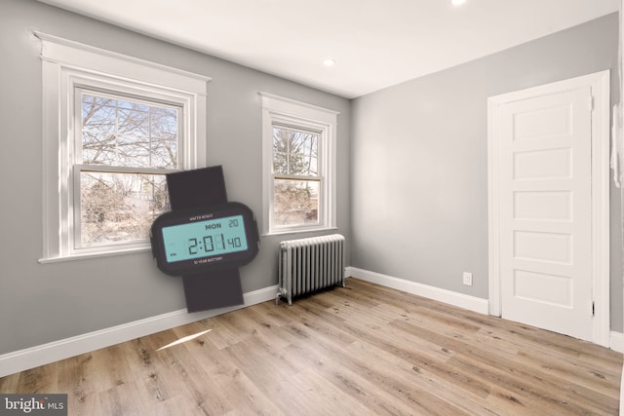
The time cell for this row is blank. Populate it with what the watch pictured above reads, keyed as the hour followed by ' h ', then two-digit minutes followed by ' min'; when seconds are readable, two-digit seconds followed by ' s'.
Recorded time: 2 h 01 min 40 s
